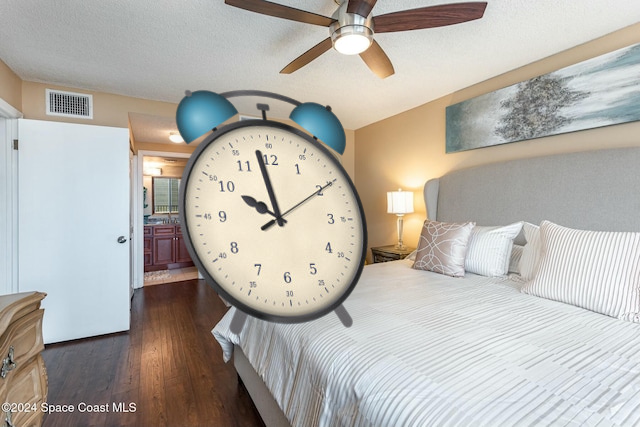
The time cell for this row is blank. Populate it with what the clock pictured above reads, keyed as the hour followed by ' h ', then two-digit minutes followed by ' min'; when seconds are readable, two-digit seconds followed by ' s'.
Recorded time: 9 h 58 min 10 s
